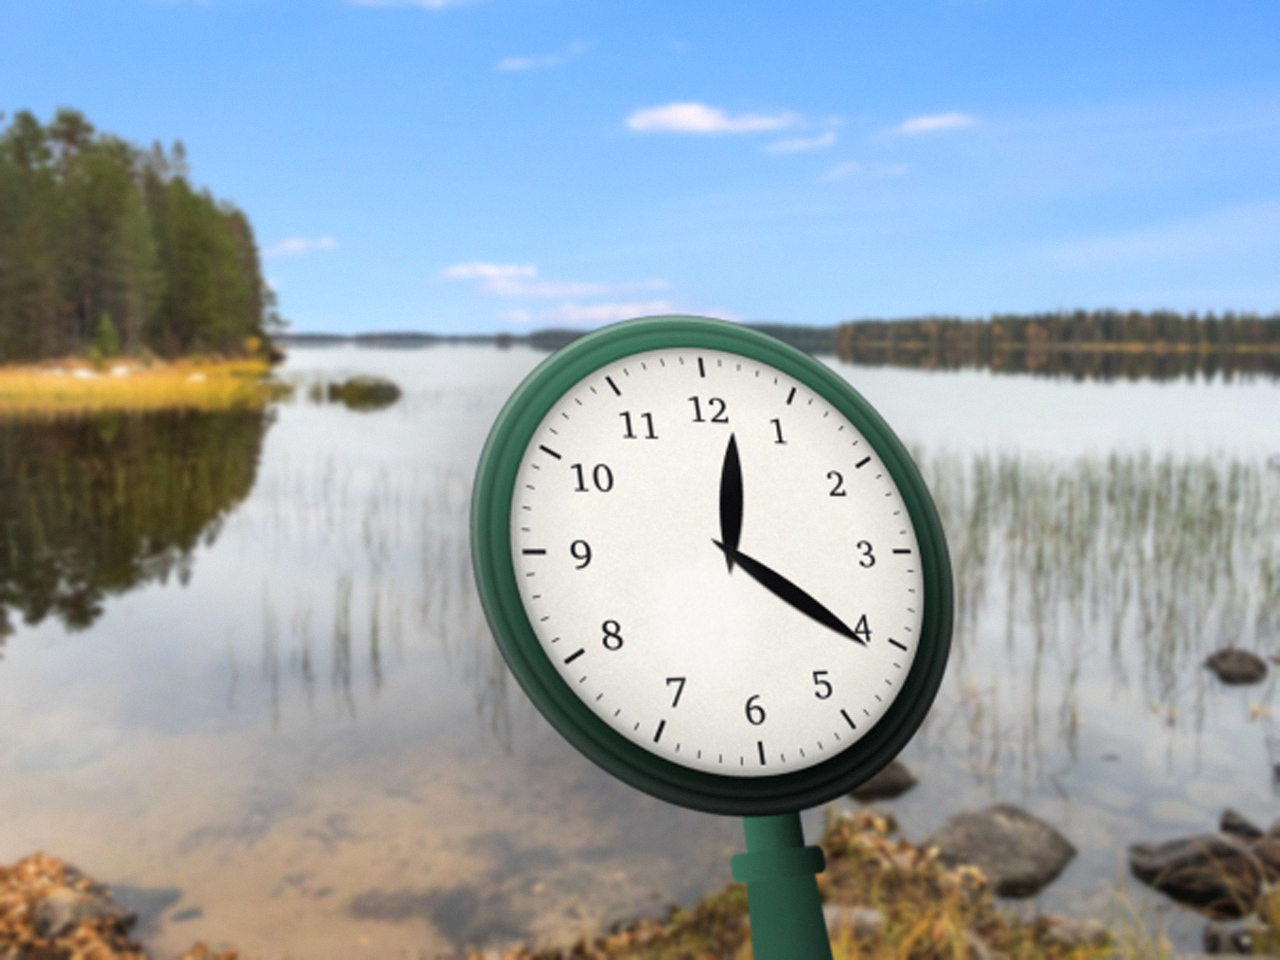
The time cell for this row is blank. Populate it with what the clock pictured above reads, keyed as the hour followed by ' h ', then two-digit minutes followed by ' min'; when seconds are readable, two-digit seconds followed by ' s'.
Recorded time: 12 h 21 min
